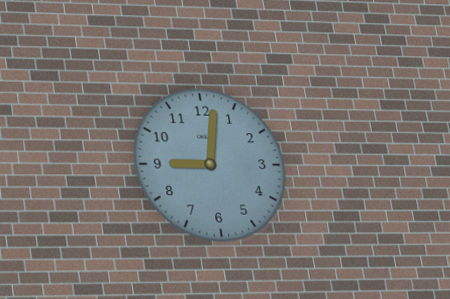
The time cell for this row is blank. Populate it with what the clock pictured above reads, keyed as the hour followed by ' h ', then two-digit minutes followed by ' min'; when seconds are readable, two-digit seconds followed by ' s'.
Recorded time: 9 h 02 min
